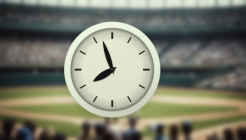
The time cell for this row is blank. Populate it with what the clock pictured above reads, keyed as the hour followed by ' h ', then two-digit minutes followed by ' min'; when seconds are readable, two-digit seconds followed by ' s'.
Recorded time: 7 h 57 min
